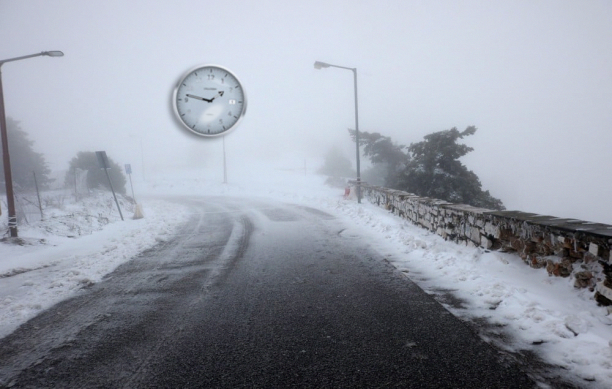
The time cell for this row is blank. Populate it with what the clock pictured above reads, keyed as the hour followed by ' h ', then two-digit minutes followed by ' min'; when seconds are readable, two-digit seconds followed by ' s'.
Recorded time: 1 h 47 min
